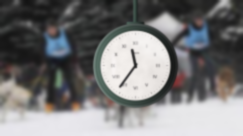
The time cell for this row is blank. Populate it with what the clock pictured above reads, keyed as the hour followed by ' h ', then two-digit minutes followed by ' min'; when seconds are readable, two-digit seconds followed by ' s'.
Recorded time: 11 h 36 min
